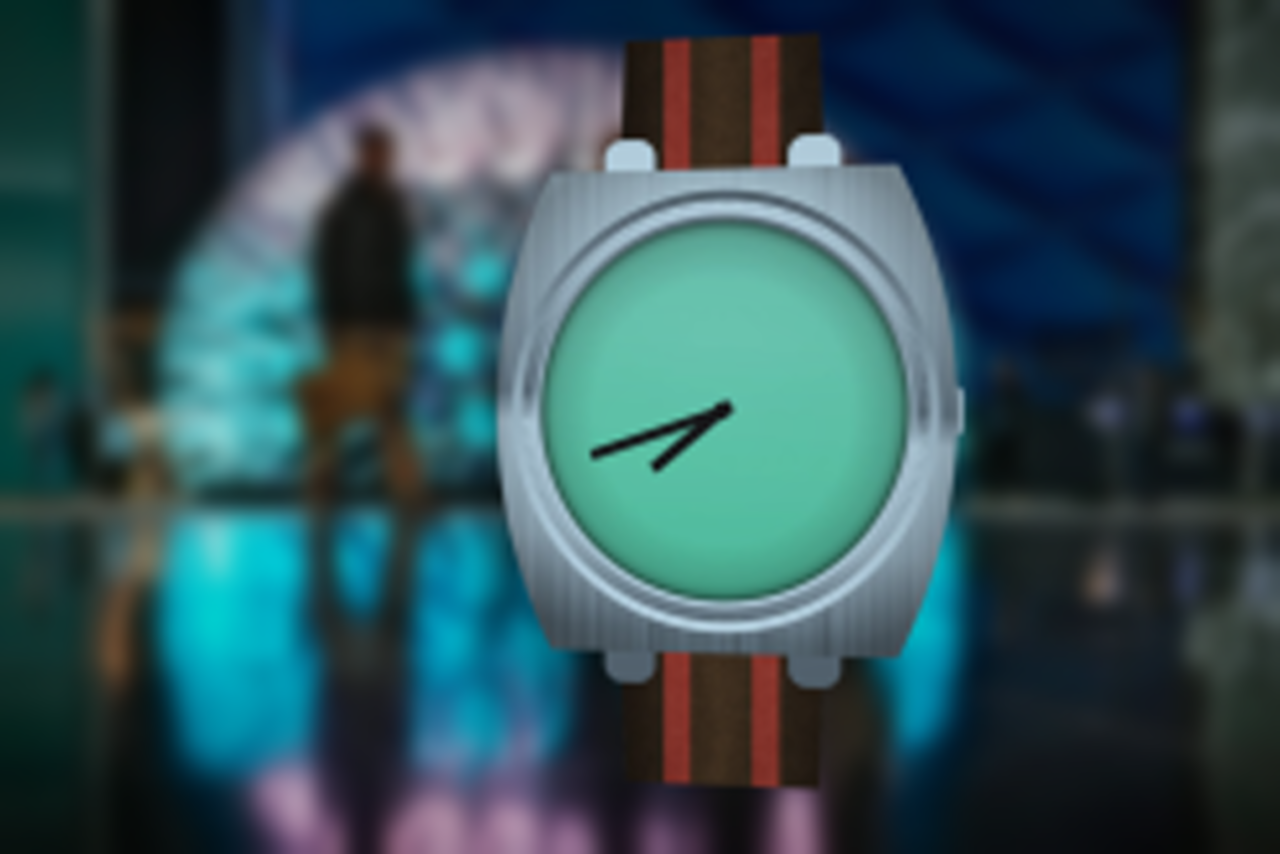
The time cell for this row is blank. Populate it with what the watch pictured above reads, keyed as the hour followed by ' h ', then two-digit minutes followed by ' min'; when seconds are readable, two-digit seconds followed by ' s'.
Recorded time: 7 h 42 min
